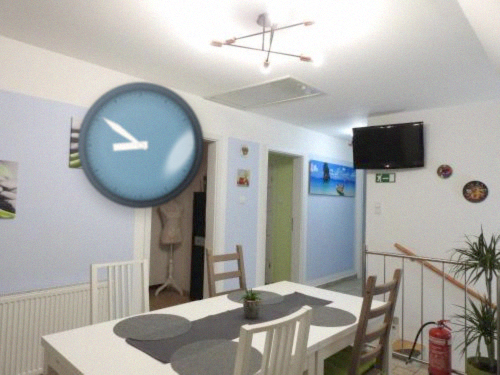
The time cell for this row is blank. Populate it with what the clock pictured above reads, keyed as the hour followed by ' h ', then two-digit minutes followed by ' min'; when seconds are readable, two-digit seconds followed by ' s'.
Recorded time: 8 h 51 min
